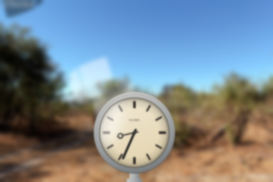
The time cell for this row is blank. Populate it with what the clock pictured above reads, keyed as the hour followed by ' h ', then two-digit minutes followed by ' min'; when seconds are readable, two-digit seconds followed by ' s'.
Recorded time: 8 h 34 min
